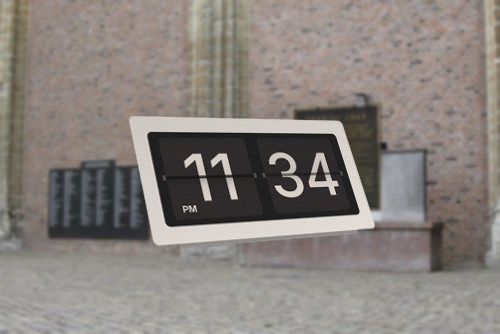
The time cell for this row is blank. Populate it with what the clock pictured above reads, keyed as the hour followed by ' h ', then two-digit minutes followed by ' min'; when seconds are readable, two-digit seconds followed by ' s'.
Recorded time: 11 h 34 min
